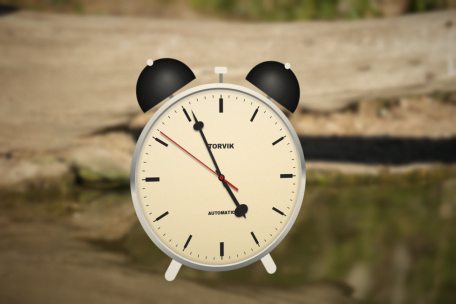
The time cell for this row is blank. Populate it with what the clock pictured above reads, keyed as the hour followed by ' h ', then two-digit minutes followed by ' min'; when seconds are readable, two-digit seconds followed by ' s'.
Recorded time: 4 h 55 min 51 s
